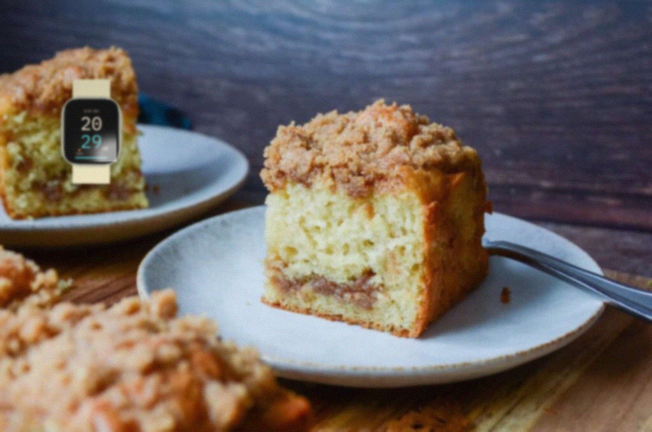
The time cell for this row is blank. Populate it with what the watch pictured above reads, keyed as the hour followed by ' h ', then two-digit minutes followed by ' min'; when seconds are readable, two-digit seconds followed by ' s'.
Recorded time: 20 h 29 min
